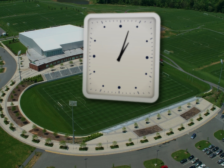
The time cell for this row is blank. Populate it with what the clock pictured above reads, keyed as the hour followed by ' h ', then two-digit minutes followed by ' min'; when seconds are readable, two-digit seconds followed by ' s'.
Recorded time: 1 h 03 min
